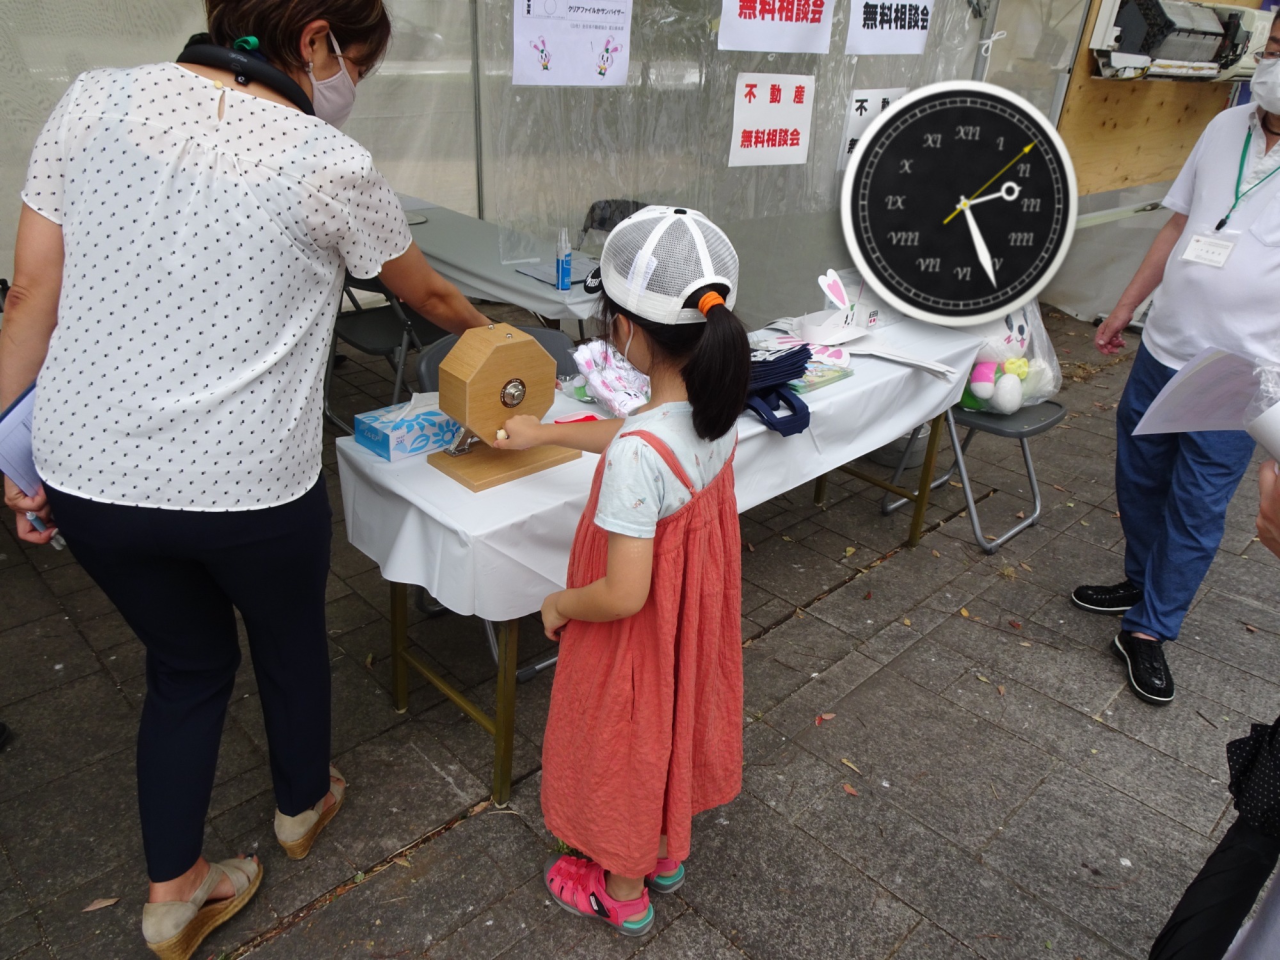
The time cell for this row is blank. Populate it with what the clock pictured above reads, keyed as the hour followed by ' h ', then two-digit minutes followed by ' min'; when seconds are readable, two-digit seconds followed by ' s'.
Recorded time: 2 h 26 min 08 s
